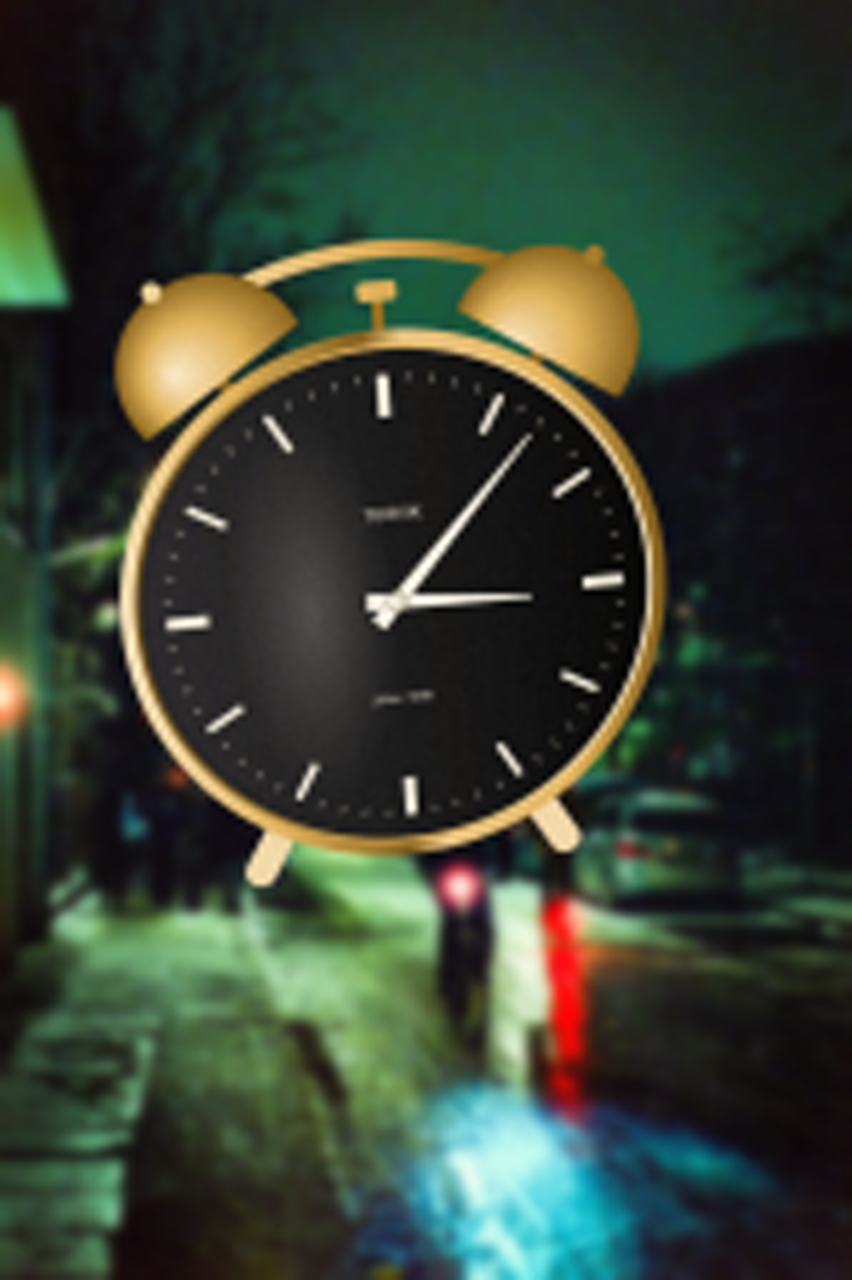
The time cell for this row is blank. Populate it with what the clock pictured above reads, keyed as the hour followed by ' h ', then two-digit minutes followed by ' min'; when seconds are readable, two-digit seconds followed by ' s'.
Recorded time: 3 h 07 min
